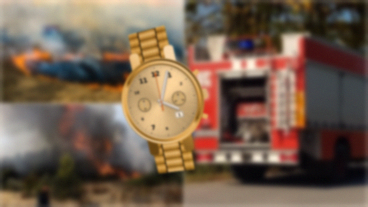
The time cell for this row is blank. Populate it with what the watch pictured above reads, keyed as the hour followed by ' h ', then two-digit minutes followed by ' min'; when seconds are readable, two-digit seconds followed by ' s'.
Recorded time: 4 h 04 min
